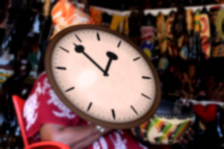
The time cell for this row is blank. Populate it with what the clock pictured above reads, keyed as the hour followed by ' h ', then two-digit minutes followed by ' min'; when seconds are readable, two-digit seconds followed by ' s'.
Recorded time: 12 h 53 min
